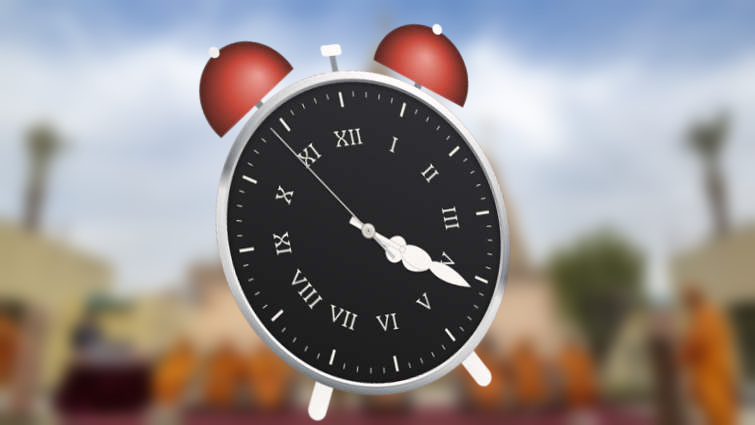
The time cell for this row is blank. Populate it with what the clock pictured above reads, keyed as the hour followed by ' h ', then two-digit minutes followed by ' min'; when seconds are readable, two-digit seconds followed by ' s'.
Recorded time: 4 h 20 min 54 s
